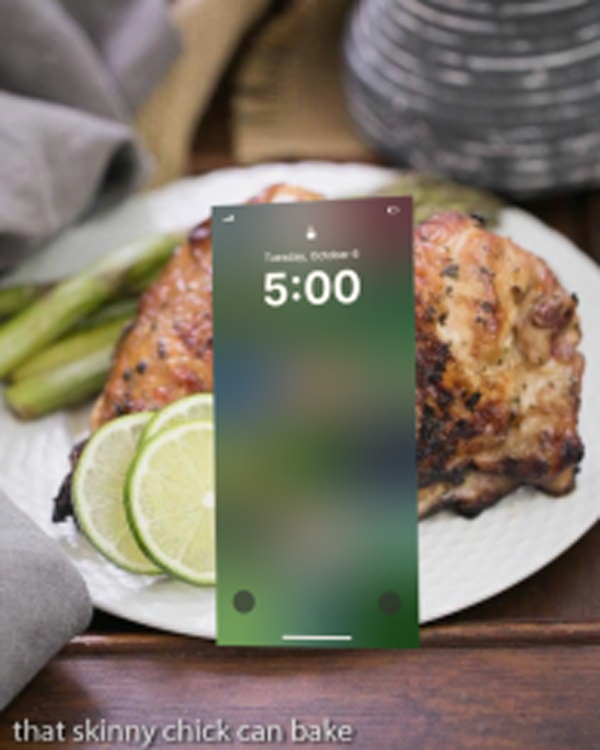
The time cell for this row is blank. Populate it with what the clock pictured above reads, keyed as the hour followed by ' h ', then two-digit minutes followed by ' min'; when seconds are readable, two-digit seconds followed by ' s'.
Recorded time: 5 h 00 min
